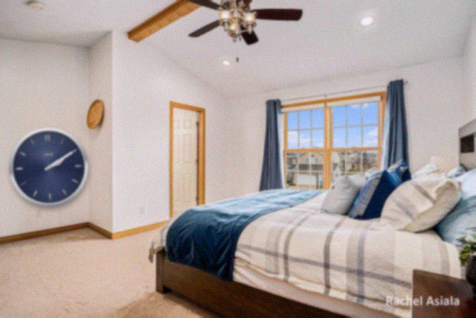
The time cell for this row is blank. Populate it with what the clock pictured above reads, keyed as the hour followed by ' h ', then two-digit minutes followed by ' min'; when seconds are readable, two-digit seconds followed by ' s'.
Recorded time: 2 h 10 min
